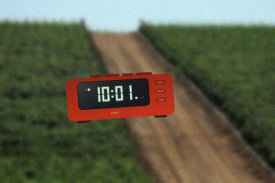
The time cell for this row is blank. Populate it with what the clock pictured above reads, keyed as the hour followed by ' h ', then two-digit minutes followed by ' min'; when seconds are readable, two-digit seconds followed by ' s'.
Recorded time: 10 h 01 min
